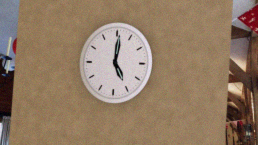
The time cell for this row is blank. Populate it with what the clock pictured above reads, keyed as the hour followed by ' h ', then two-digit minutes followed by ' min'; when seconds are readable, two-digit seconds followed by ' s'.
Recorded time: 5 h 01 min
